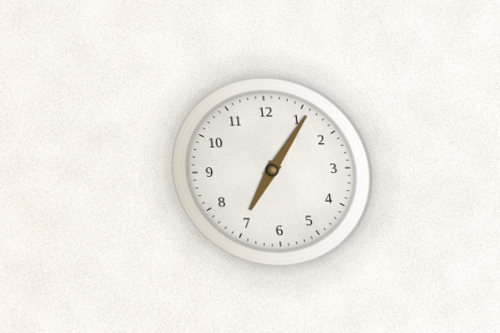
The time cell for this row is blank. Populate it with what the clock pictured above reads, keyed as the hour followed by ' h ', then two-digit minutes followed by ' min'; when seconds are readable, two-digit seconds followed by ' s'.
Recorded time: 7 h 06 min
